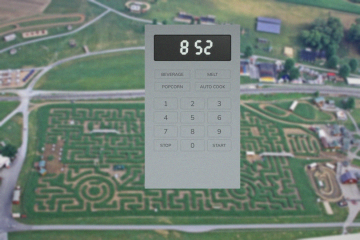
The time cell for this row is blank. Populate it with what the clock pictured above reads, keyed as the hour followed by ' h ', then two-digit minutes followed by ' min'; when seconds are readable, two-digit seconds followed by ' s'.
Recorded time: 8 h 52 min
